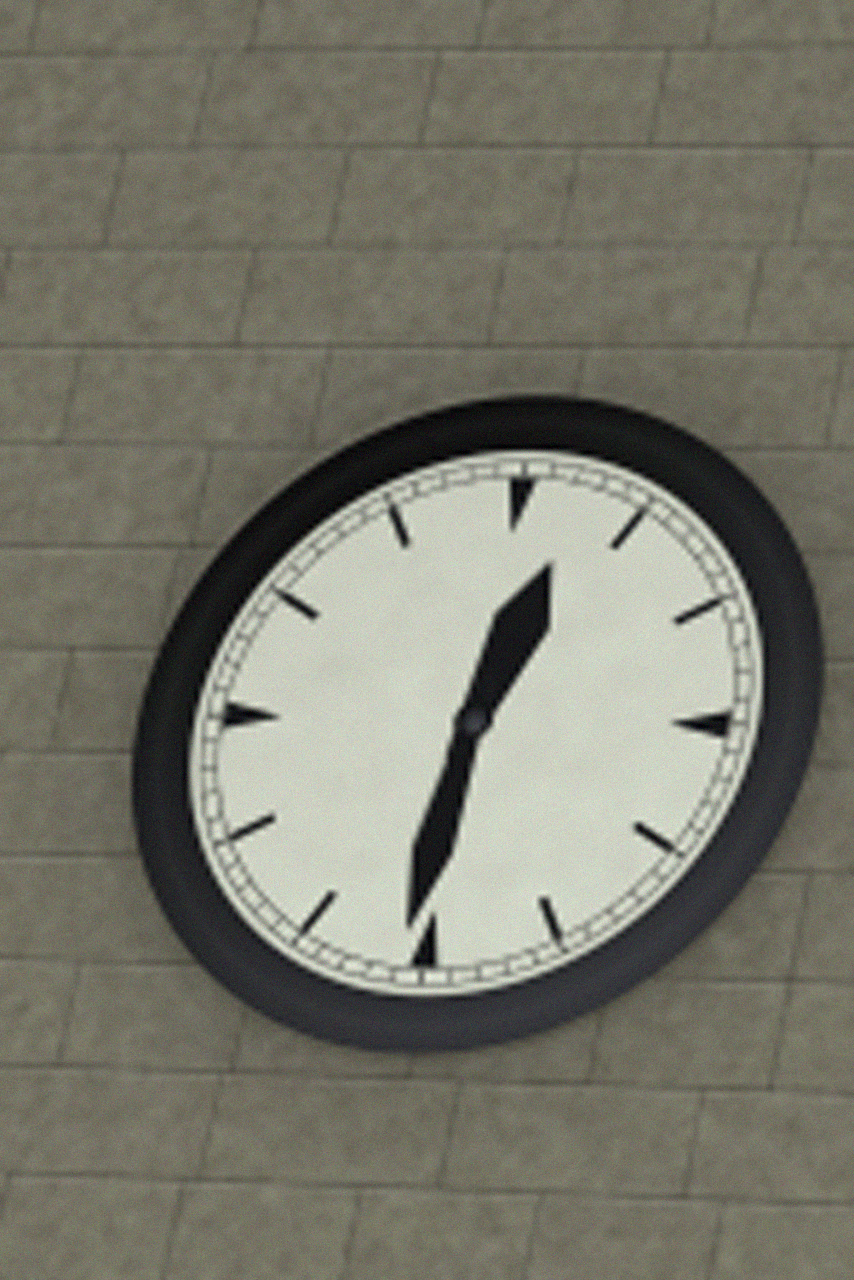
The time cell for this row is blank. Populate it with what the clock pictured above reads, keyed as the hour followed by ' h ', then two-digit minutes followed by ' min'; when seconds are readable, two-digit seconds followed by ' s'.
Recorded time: 12 h 31 min
